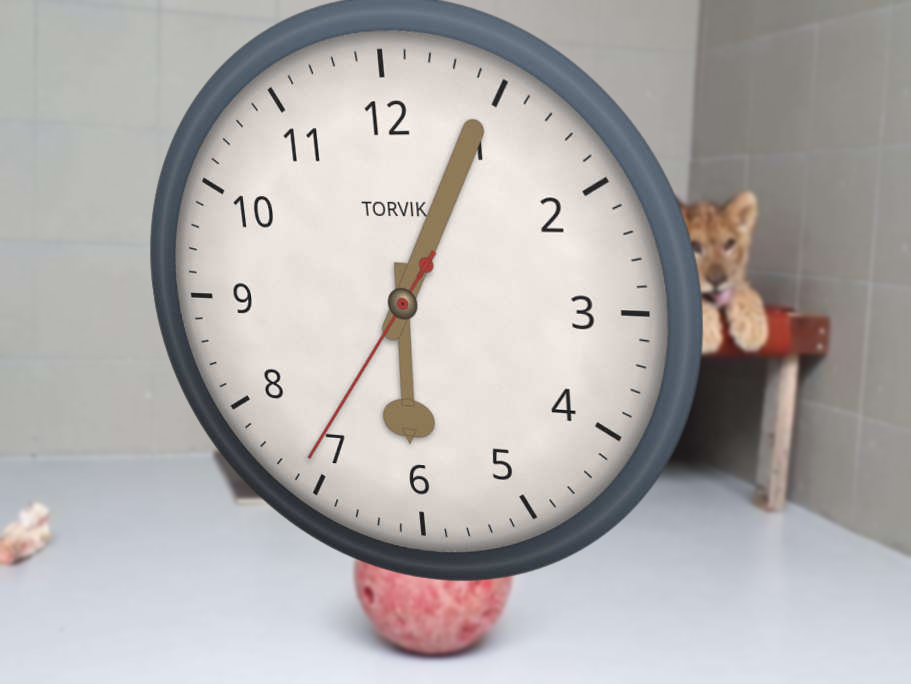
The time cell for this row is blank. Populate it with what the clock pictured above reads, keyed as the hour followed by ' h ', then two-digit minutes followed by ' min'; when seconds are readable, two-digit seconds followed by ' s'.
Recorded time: 6 h 04 min 36 s
